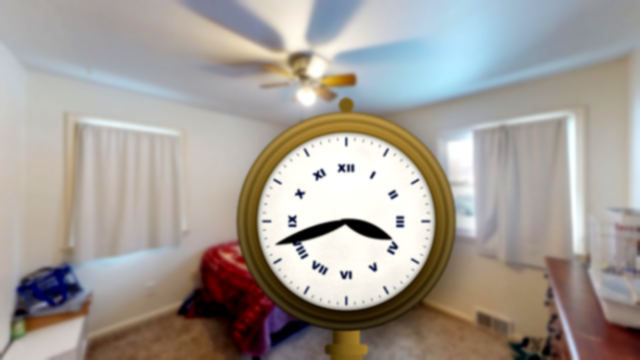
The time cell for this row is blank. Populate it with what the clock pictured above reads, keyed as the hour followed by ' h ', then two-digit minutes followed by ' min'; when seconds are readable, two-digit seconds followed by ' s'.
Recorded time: 3 h 42 min
